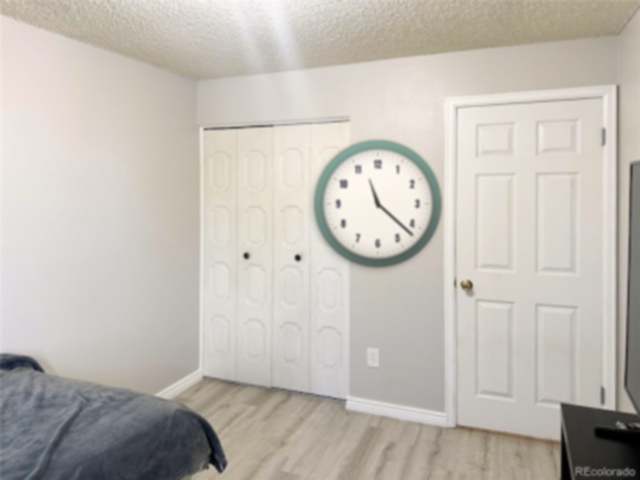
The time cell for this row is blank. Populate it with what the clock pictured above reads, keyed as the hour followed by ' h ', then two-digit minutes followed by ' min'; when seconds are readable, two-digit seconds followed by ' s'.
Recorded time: 11 h 22 min
